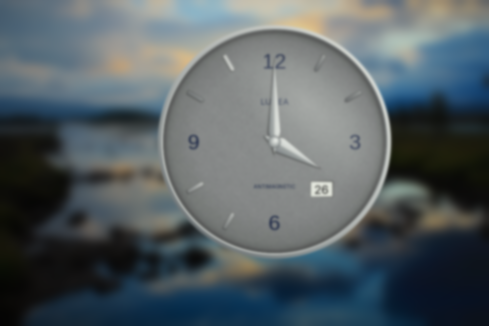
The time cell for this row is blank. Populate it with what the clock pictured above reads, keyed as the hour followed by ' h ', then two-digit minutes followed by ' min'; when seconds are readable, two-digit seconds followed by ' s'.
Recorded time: 4 h 00 min
